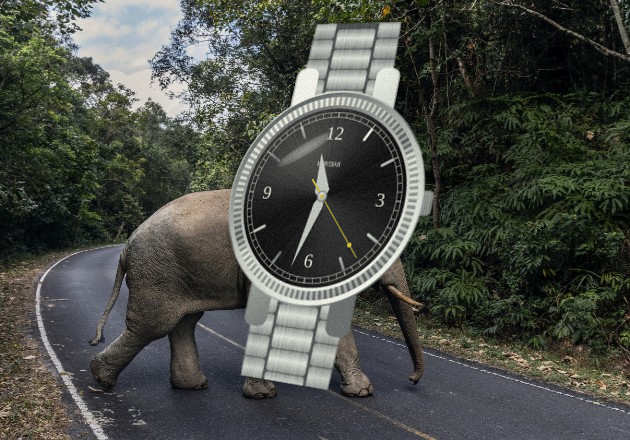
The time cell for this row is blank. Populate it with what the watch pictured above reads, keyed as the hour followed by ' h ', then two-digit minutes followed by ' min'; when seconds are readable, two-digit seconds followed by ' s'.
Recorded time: 11 h 32 min 23 s
